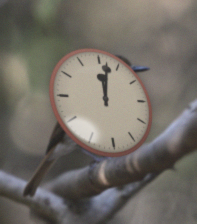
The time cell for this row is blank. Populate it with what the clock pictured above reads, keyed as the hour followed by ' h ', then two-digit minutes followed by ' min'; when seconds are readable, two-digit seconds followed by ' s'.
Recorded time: 12 h 02 min
